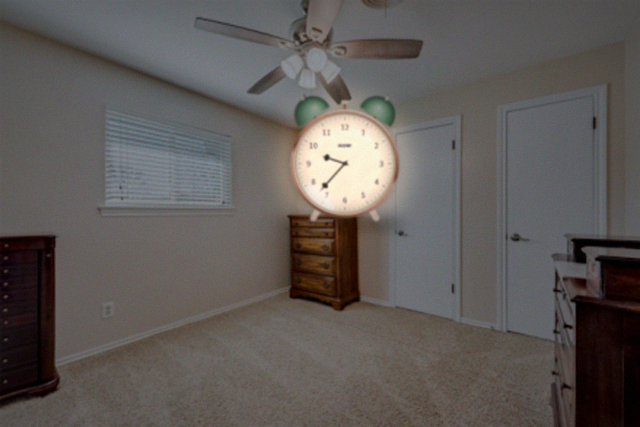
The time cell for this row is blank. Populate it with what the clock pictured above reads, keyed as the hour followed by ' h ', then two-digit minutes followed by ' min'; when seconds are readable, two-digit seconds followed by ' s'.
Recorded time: 9 h 37 min
